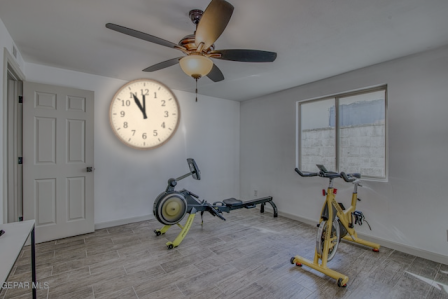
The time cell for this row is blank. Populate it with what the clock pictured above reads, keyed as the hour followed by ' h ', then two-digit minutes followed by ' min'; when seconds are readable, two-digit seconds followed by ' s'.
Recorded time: 11 h 55 min
